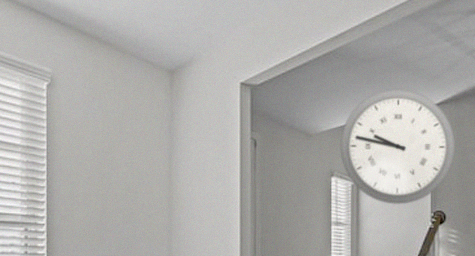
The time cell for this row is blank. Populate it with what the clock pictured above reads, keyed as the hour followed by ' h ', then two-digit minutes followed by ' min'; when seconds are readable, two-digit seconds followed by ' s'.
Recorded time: 9 h 47 min
